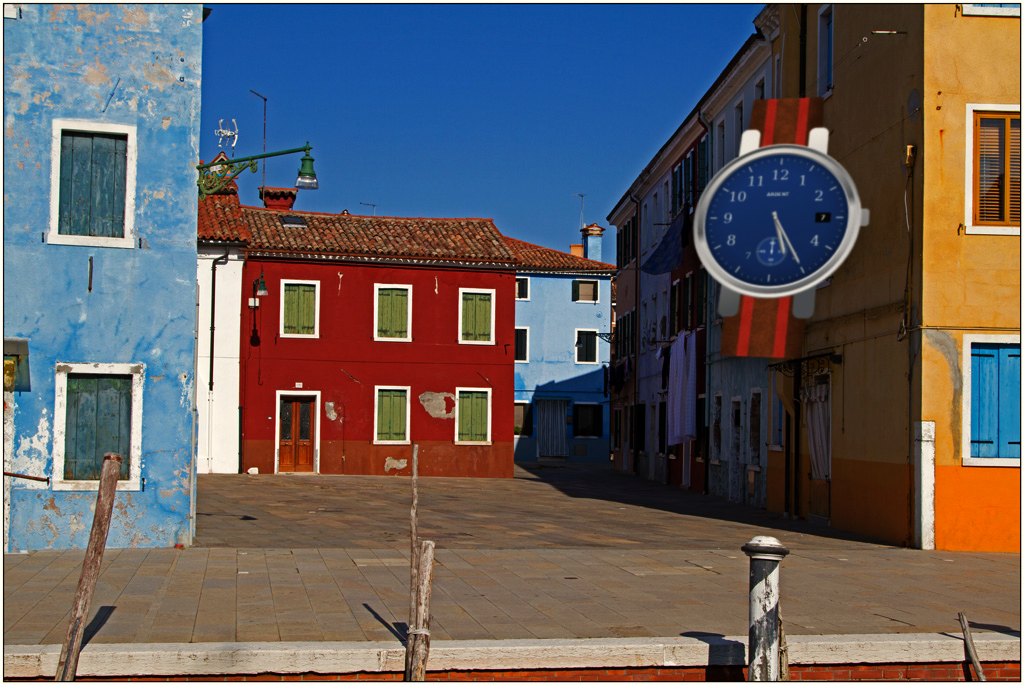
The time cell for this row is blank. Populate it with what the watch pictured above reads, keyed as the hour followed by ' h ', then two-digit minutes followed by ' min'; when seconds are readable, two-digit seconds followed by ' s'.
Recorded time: 5 h 25 min
